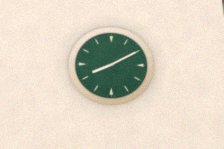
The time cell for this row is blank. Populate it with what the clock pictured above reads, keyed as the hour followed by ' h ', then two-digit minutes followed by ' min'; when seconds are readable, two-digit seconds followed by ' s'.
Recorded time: 8 h 10 min
